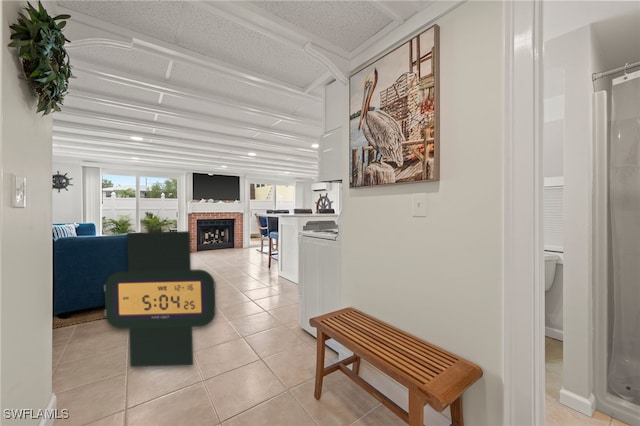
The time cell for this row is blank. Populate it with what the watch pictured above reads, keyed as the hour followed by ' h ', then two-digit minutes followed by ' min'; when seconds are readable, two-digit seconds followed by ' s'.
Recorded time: 5 h 04 min
